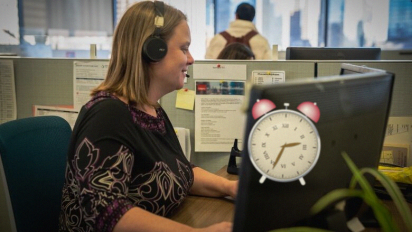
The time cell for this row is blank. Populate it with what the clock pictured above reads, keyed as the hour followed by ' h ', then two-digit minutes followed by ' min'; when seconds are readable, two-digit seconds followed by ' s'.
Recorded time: 2 h 34 min
